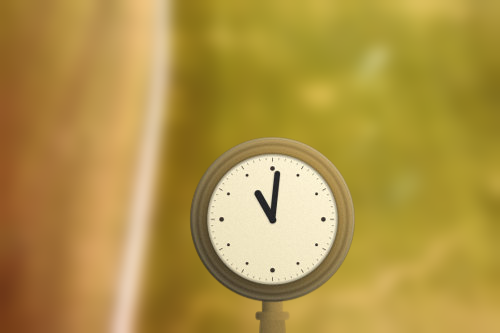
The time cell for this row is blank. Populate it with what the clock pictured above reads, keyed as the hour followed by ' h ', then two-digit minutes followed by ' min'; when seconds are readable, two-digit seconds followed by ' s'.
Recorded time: 11 h 01 min
